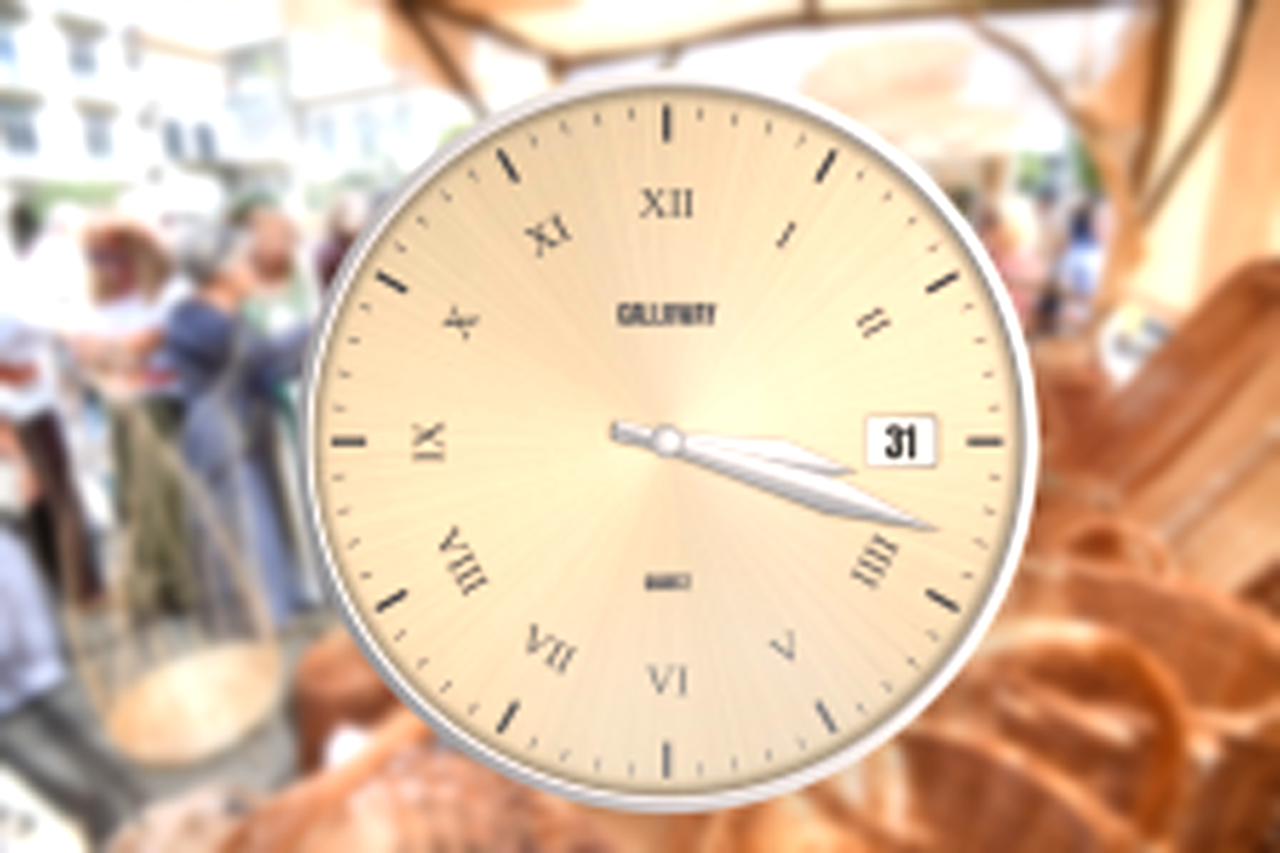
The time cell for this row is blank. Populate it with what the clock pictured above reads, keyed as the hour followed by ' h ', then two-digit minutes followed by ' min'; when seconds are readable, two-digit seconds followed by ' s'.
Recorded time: 3 h 18 min
